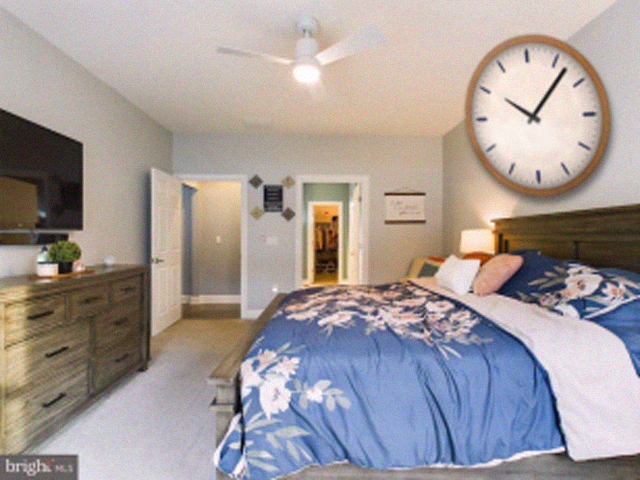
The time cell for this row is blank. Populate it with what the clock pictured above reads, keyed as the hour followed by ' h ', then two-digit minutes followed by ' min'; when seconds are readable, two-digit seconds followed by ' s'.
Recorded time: 10 h 07 min
